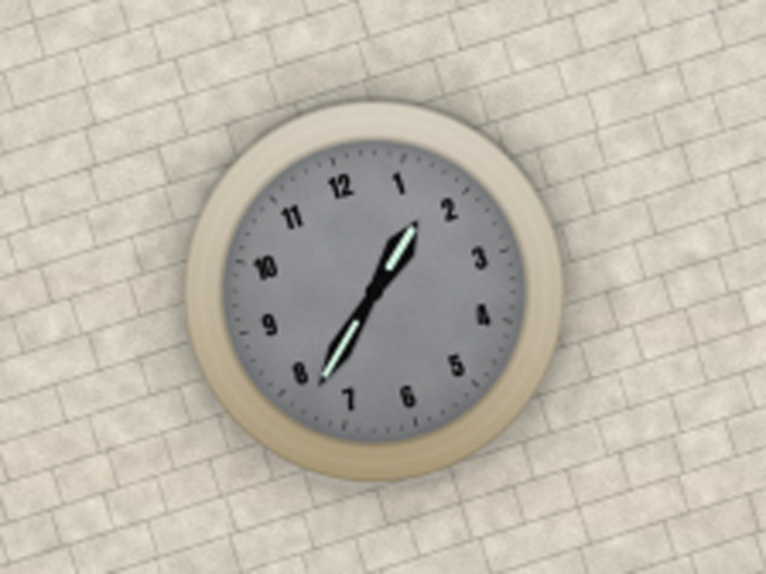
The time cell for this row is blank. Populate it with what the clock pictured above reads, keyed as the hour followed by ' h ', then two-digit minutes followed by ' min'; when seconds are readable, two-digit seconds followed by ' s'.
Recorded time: 1 h 38 min
